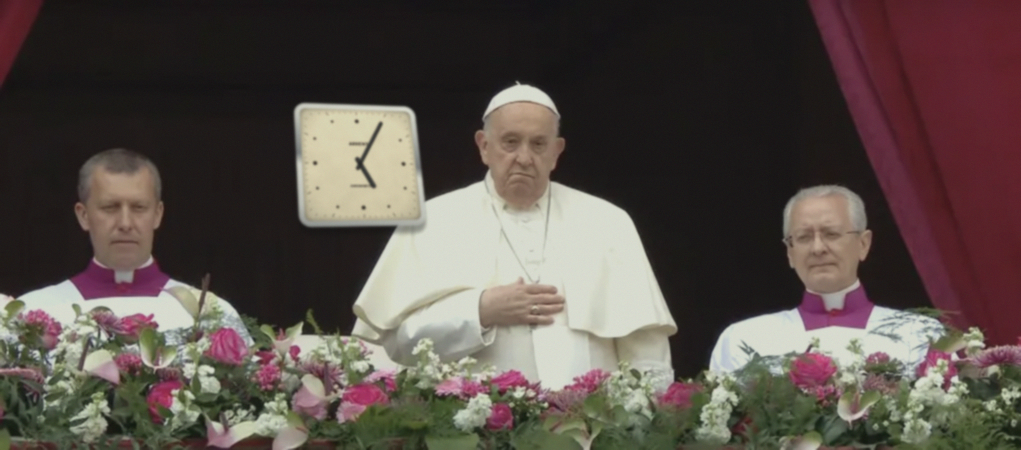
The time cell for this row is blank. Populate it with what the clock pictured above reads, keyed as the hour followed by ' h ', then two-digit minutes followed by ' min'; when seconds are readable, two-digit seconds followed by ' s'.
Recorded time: 5 h 05 min
